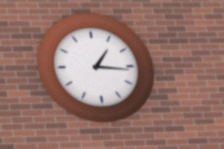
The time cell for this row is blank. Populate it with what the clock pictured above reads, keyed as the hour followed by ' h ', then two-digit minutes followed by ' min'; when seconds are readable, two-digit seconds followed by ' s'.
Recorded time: 1 h 16 min
